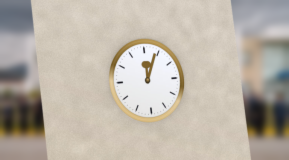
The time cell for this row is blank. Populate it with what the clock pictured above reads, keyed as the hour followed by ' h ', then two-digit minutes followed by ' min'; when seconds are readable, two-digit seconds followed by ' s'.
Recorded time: 12 h 04 min
